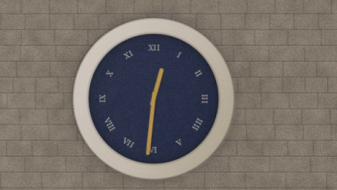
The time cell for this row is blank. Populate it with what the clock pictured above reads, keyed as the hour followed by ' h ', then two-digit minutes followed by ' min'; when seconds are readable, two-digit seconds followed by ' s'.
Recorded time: 12 h 31 min
